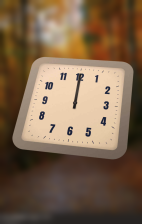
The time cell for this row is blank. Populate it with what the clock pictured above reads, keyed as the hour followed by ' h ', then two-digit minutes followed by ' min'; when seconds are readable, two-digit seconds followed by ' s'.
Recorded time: 12 h 00 min
